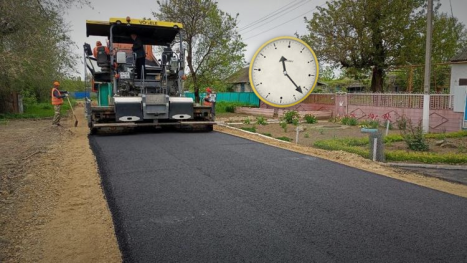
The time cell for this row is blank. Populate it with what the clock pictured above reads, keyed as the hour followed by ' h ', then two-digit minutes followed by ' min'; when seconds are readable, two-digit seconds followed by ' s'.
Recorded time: 11 h 22 min
